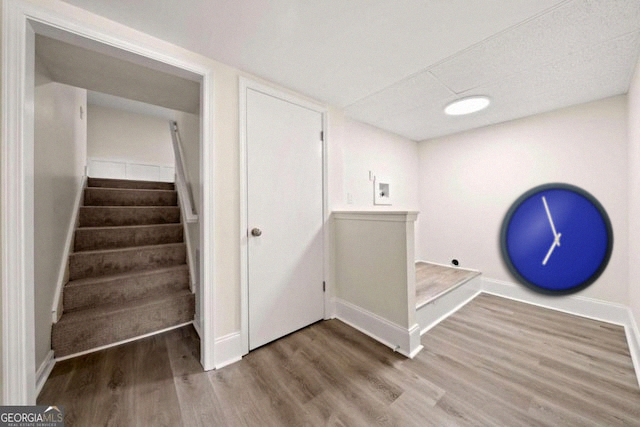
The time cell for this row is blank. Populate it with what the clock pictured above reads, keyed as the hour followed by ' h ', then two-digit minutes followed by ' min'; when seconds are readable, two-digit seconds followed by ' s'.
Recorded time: 6 h 57 min
